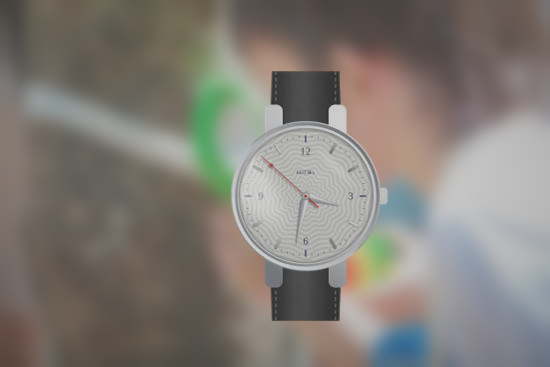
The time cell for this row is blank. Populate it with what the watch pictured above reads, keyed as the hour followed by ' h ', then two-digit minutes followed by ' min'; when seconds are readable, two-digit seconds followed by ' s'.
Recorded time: 3 h 31 min 52 s
